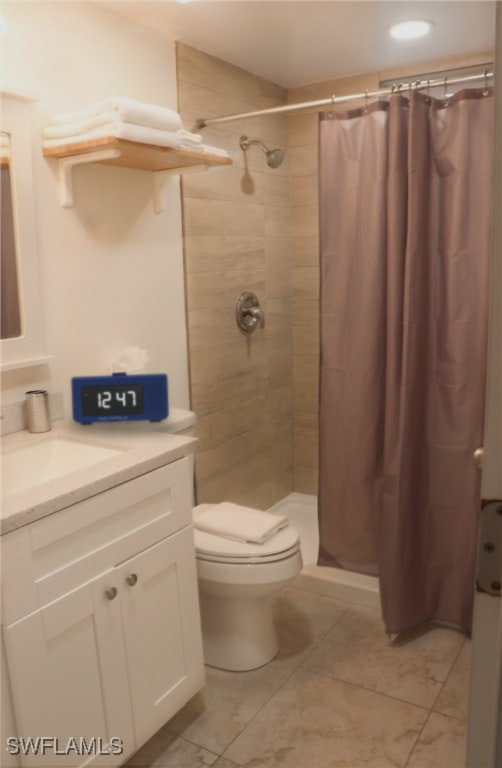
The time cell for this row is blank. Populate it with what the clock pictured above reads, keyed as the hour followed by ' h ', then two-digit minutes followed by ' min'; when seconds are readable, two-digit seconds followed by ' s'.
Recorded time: 12 h 47 min
